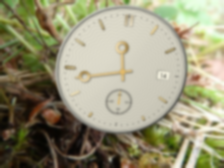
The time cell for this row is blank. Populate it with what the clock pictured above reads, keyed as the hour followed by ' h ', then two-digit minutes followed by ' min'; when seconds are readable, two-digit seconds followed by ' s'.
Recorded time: 11 h 43 min
